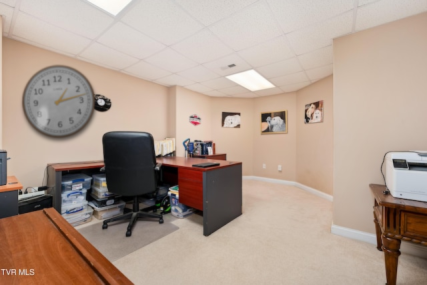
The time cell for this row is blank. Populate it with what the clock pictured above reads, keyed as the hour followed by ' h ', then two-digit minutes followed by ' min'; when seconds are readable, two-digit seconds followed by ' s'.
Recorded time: 1 h 13 min
